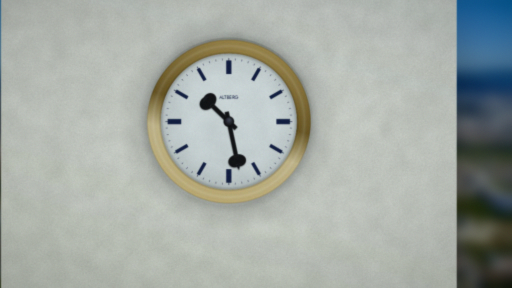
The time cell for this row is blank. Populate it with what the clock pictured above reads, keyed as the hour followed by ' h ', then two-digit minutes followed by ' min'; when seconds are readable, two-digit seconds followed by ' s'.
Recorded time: 10 h 28 min
